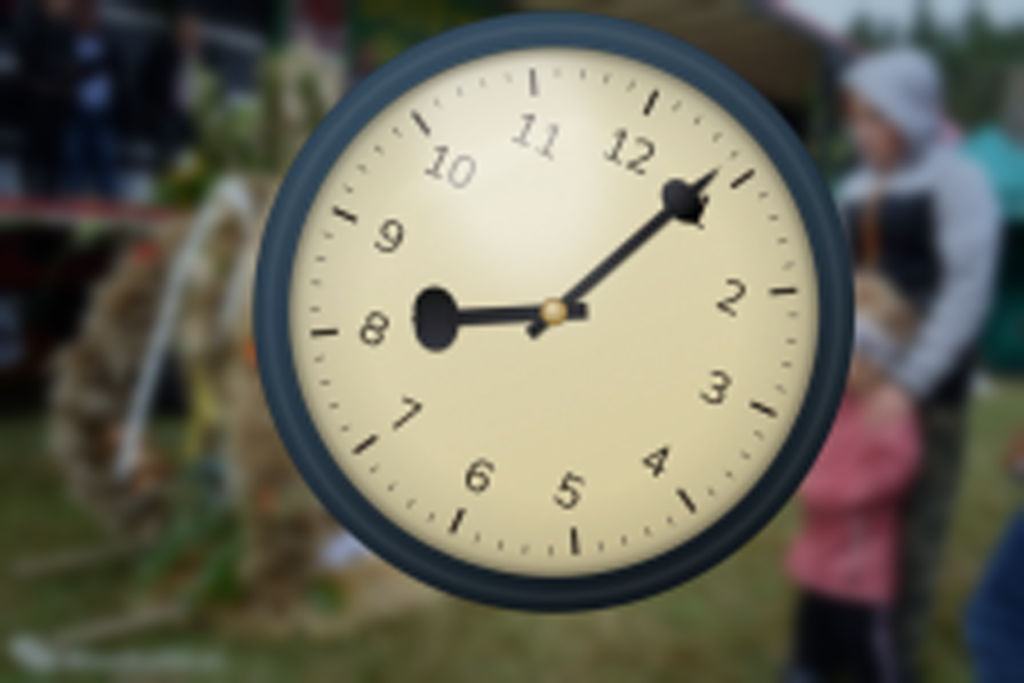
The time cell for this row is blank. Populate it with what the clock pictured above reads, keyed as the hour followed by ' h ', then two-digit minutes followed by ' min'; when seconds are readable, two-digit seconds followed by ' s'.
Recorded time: 8 h 04 min
